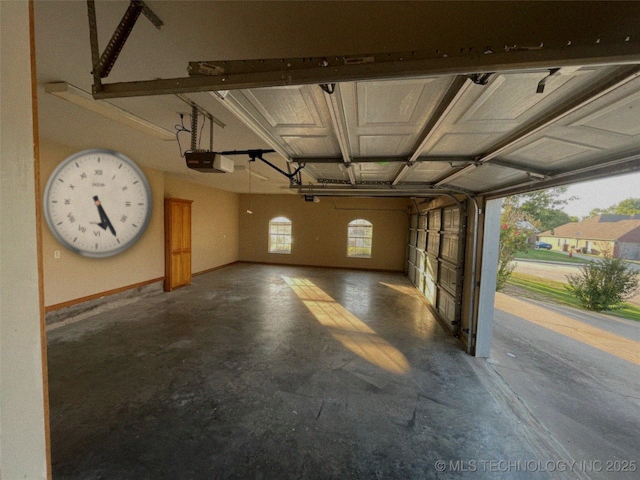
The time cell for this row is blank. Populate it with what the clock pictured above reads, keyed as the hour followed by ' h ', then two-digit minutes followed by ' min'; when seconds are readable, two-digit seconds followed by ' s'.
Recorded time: 5 h 25 min
